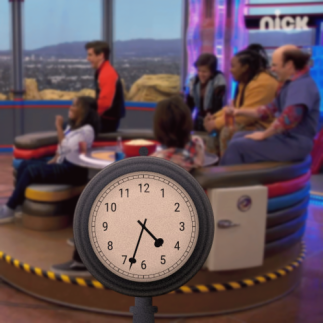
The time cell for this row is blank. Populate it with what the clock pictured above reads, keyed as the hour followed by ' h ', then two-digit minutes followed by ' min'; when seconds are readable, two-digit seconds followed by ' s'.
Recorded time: 4 h 33 min
